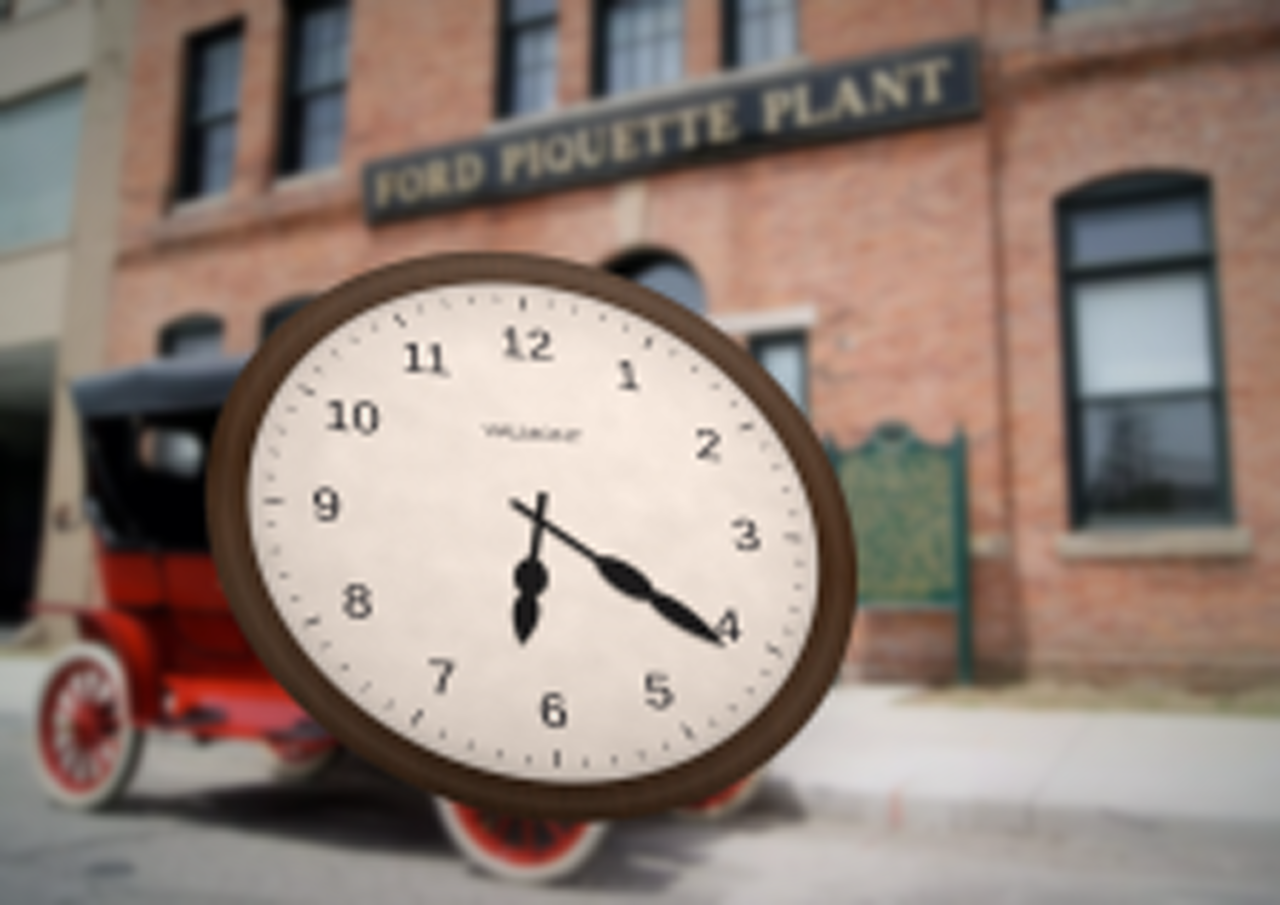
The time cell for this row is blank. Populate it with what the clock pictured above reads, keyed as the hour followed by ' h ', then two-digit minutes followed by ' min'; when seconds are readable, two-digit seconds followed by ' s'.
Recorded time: 6 h 21 min
